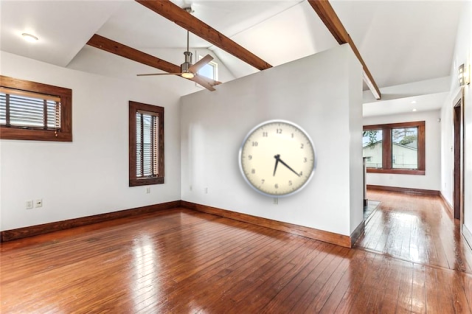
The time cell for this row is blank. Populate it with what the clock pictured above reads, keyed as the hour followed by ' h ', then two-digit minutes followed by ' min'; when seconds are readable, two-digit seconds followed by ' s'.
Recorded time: 6 h 21 min
